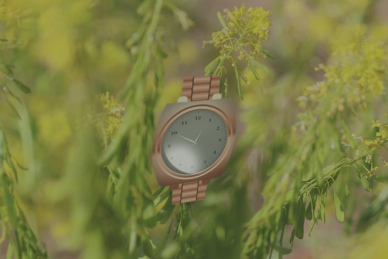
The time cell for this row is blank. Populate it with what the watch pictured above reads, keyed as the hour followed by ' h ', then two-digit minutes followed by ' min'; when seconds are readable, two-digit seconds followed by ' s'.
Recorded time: 12 h 50 min
